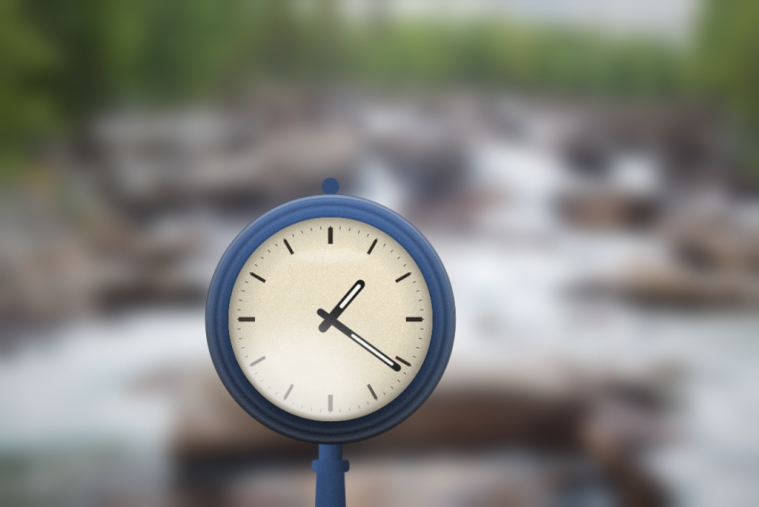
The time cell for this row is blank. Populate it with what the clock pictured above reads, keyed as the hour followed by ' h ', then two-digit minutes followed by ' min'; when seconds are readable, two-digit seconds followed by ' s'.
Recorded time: 1 h 21 min
